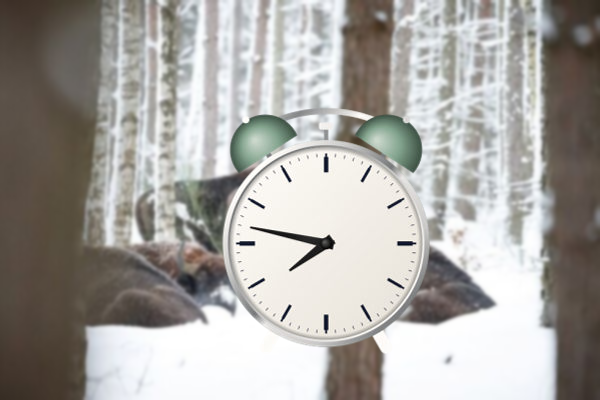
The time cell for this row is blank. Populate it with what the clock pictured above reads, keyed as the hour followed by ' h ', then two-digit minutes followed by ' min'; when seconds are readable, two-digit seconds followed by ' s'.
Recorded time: 7 h 47 min
